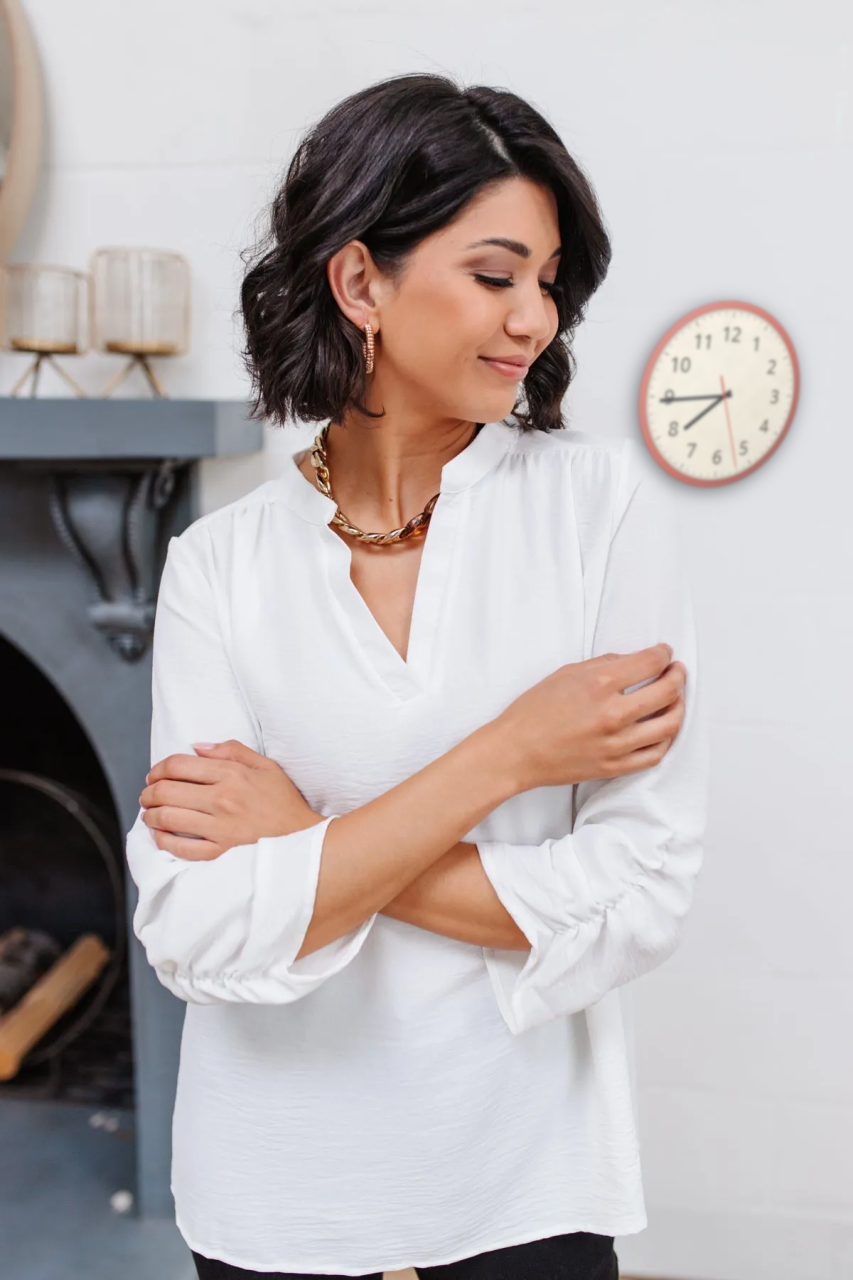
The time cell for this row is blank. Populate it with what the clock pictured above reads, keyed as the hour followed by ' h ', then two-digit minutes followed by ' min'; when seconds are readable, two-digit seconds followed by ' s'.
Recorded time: 7 h 44 min 27 s
